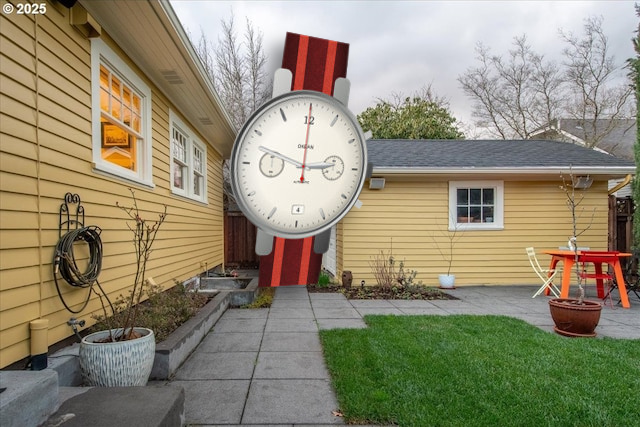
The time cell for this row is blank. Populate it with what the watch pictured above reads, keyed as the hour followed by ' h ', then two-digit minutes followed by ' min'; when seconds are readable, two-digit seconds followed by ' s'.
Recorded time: 2 h 48 min
